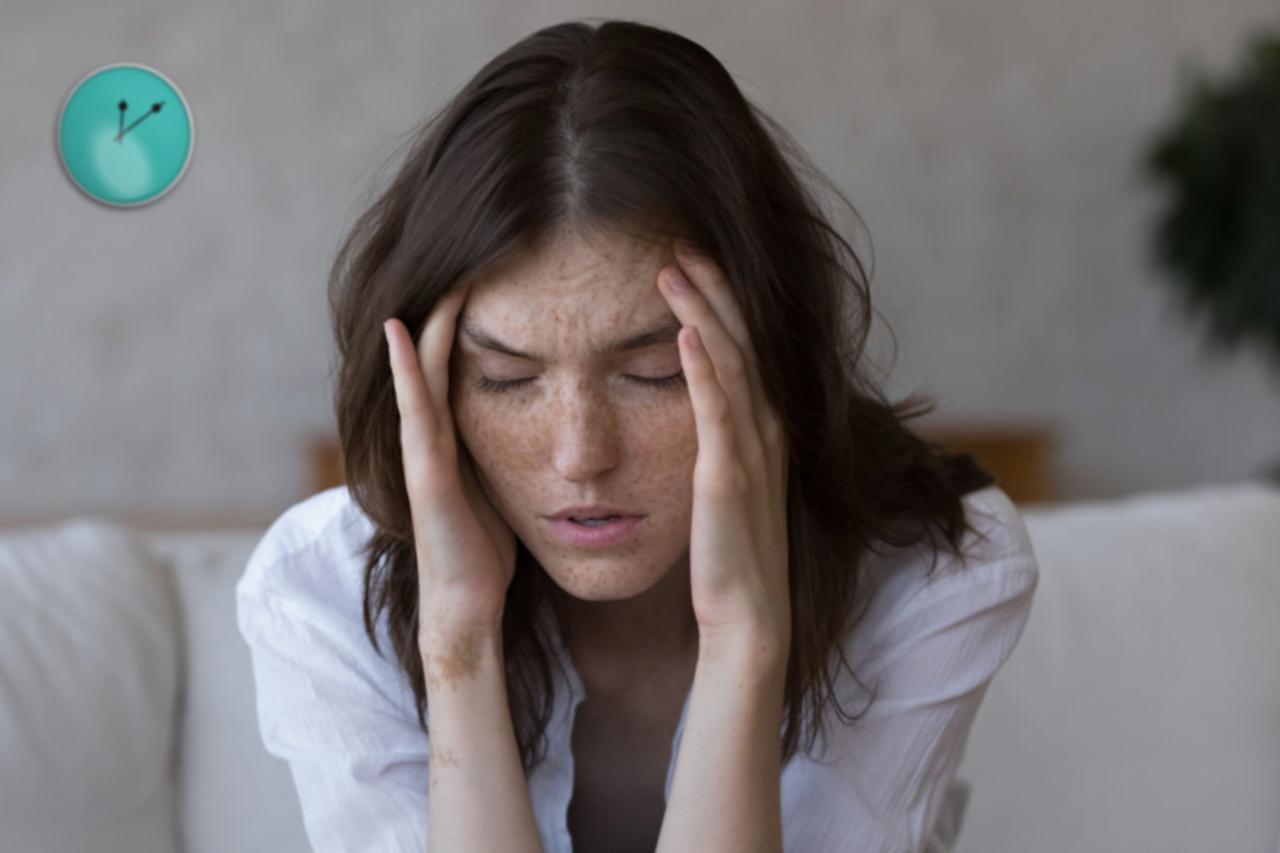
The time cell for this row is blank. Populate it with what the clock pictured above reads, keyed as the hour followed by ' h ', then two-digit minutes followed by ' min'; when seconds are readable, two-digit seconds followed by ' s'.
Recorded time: 12 h 09 min
